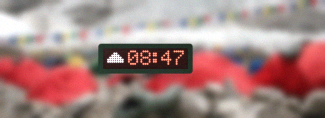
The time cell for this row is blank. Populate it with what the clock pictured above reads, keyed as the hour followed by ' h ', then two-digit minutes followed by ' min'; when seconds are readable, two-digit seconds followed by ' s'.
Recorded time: 8 h 47 min
